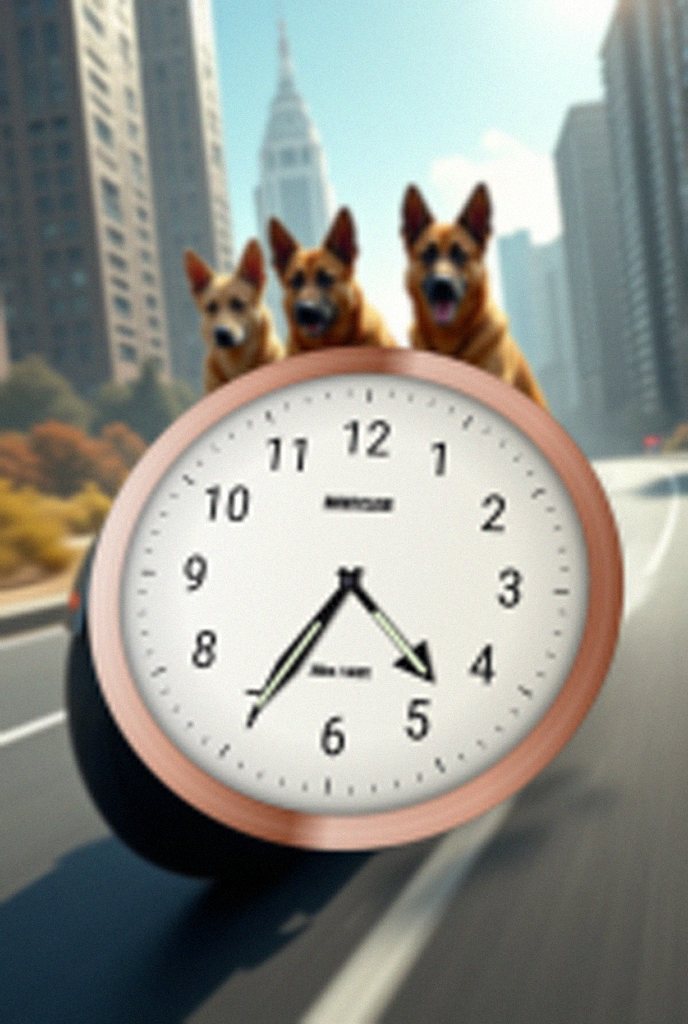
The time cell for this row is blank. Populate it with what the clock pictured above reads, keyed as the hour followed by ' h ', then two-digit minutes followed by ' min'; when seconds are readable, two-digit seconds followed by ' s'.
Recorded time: 4 h 35 min
